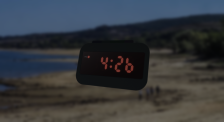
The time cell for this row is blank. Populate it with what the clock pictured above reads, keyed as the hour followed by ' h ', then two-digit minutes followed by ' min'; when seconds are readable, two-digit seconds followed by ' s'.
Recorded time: 4 h 26 min
